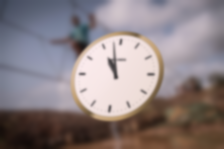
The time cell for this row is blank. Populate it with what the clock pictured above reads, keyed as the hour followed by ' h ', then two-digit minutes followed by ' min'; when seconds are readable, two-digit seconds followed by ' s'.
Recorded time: 10 h 58 min
